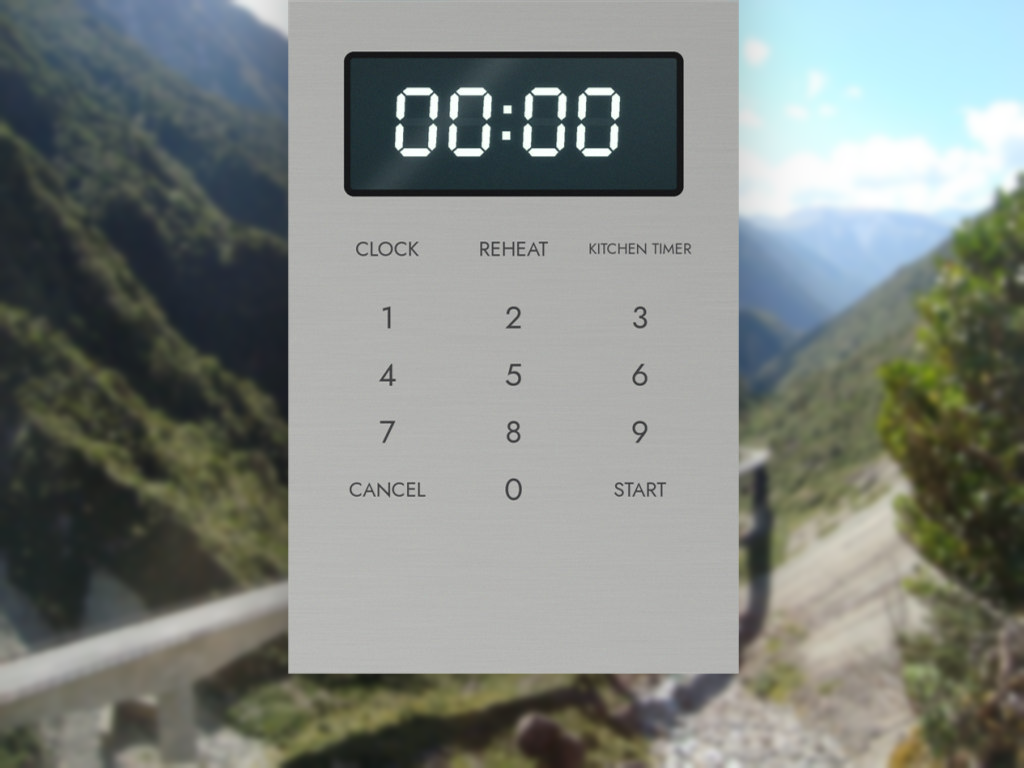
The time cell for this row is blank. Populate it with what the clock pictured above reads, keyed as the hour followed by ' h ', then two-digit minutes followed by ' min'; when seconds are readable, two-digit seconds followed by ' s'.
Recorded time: 0 h 00 min
